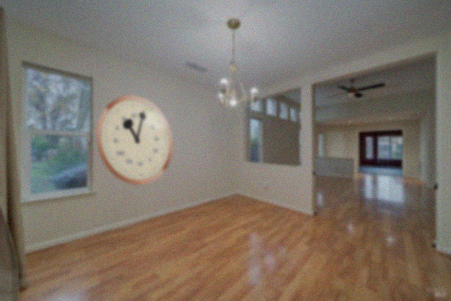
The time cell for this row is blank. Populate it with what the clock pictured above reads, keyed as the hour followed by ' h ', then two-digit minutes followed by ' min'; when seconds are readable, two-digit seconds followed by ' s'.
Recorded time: 11 h 04 min
